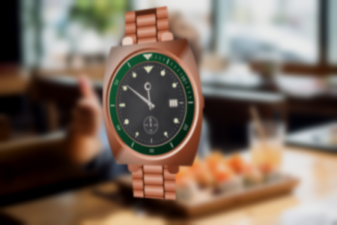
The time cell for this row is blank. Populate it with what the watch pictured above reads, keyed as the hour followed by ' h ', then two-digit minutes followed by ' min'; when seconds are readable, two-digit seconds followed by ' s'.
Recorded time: 11 h 51 min
